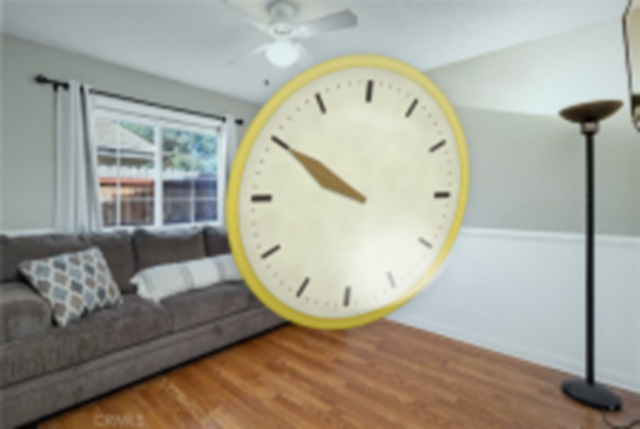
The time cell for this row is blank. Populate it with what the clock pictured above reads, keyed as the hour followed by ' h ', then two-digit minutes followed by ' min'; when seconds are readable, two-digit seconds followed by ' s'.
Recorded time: 9 h 50 min
